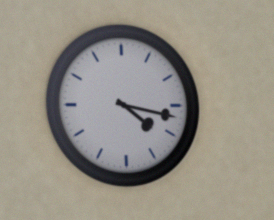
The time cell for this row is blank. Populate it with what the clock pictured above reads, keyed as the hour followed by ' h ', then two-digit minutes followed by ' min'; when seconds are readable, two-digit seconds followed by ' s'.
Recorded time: 4 h 17 min
